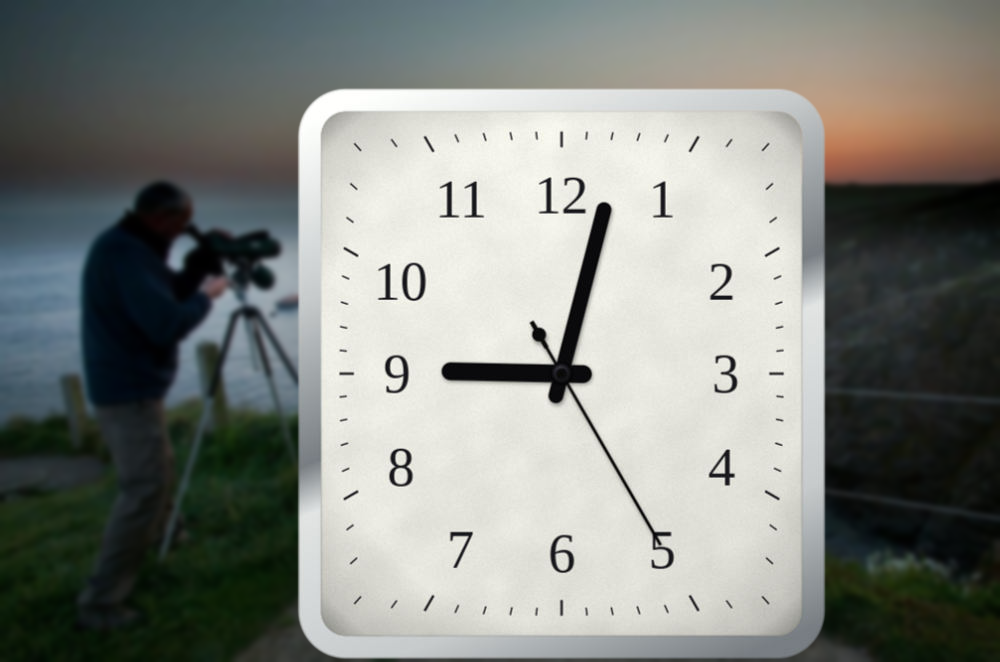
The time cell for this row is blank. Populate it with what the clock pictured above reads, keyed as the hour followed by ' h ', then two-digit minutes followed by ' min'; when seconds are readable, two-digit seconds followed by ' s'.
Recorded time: 9 h 02 min 25 s
